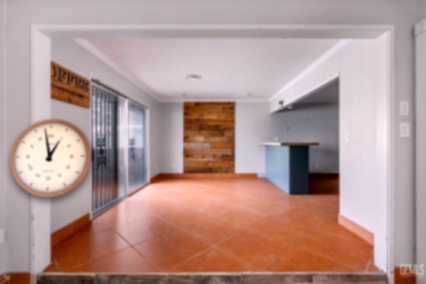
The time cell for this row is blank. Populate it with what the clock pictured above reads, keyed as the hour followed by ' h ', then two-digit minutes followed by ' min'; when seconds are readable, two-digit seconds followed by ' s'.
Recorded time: 12 h 58 min
